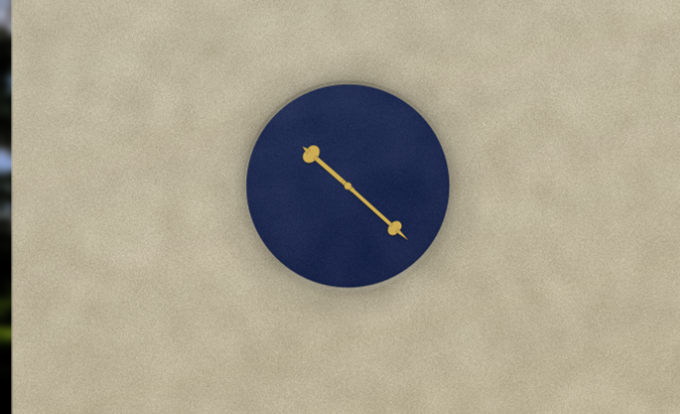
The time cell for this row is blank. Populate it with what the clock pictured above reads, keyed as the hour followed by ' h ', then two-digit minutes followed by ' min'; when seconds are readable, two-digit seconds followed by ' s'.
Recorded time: 10 h 22 min
